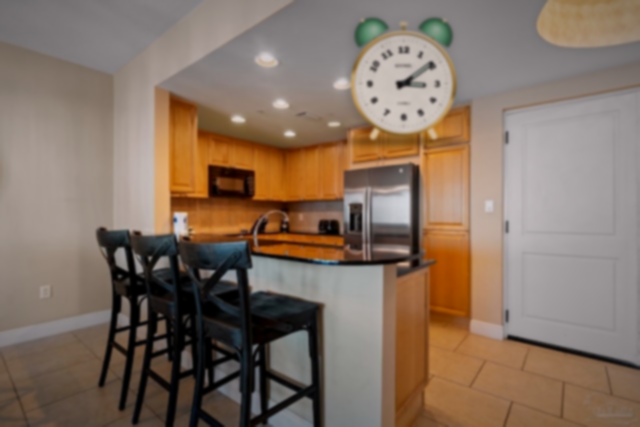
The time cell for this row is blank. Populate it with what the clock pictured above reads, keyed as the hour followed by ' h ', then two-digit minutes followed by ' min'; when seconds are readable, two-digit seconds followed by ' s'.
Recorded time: 3 h 09 min
